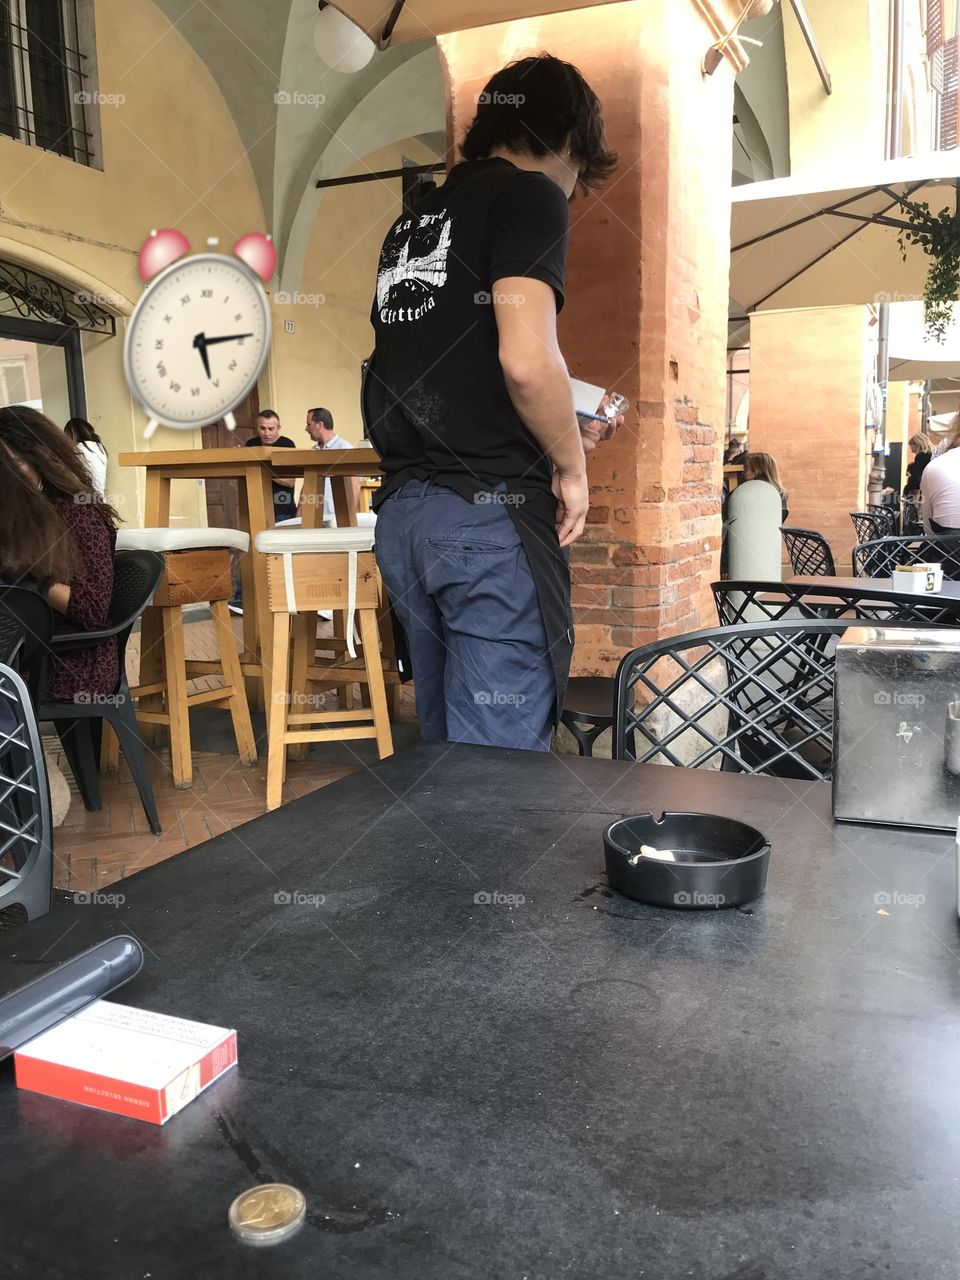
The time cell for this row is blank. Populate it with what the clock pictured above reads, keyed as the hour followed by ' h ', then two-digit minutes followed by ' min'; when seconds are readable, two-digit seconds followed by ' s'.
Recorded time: 5 h 14 min
